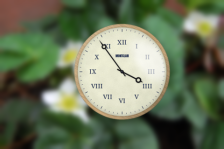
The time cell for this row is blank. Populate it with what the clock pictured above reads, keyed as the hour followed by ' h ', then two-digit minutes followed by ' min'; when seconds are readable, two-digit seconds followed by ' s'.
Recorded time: 3 h 54 min
